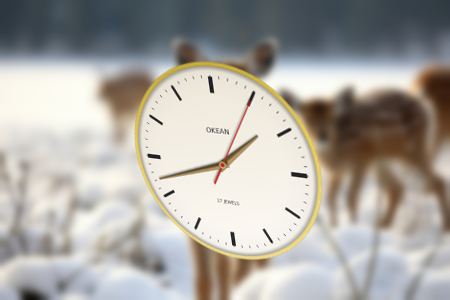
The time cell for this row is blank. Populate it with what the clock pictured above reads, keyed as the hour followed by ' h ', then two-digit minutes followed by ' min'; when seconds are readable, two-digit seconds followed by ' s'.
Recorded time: 1 h 42 min 05 s
